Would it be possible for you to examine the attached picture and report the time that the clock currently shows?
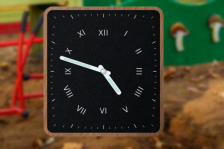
4:48
